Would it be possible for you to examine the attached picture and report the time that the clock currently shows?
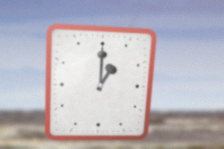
1:00
